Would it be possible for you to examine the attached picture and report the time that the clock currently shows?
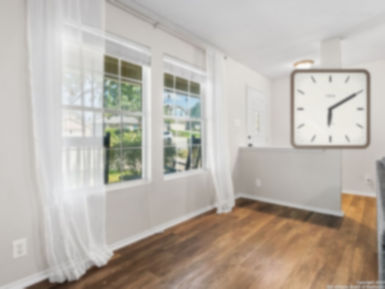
6:10
